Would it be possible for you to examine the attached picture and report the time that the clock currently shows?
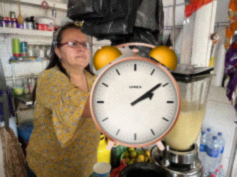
2:09
